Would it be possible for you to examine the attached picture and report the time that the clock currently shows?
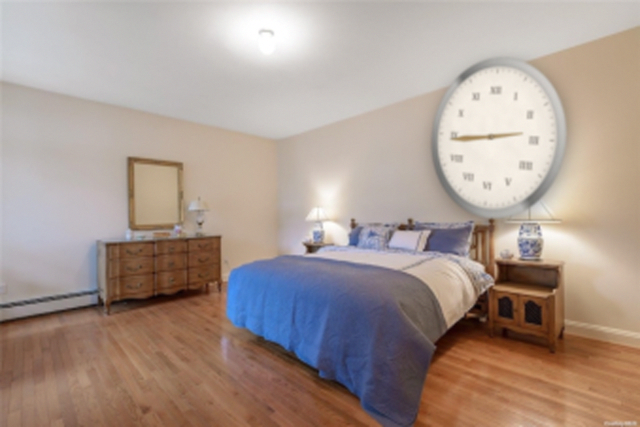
2:44
